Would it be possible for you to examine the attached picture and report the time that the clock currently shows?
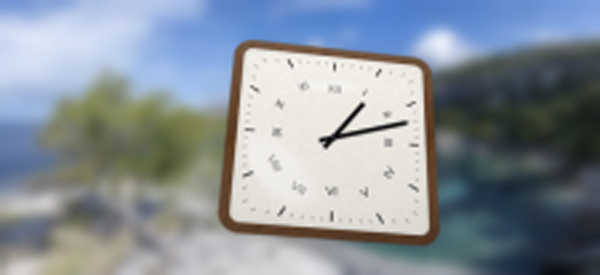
1:12
